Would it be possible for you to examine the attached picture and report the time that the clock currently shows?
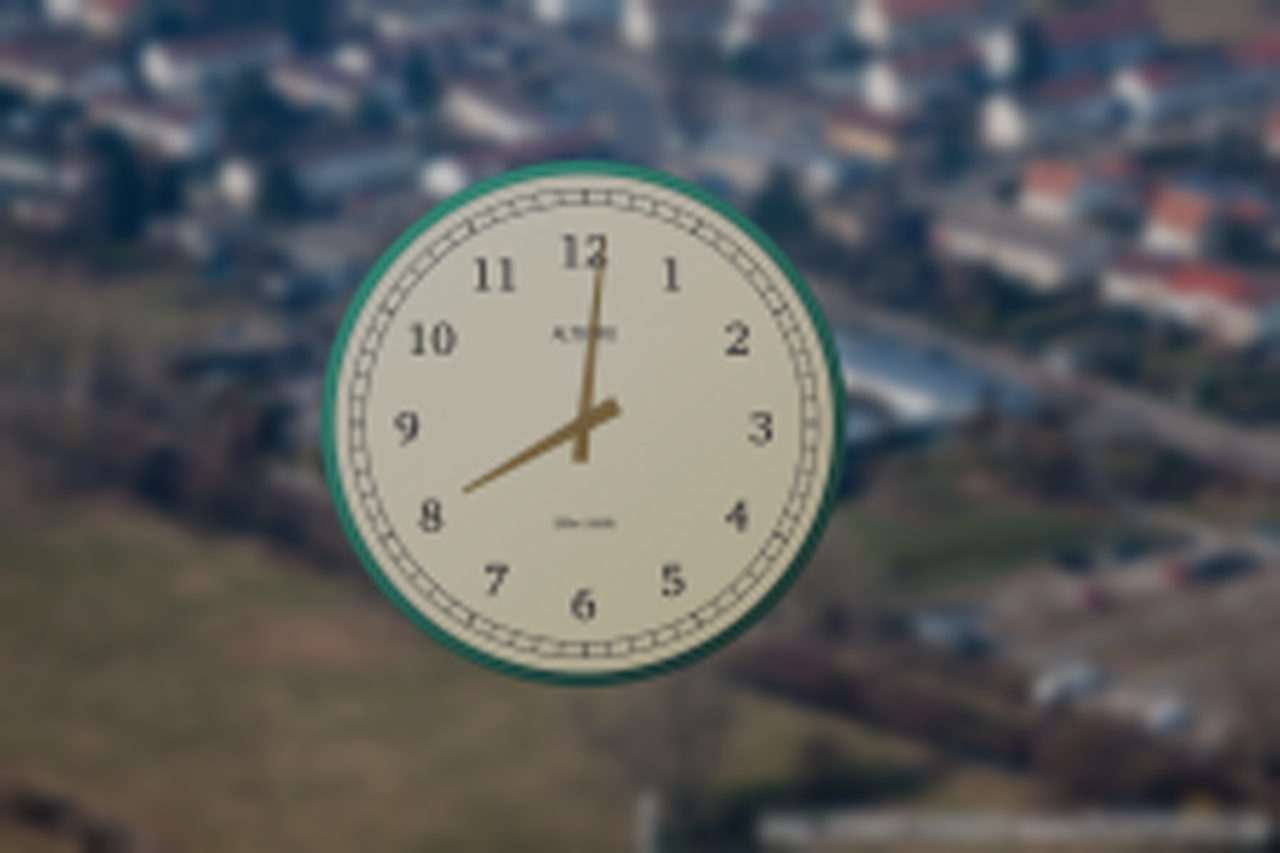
8:01
